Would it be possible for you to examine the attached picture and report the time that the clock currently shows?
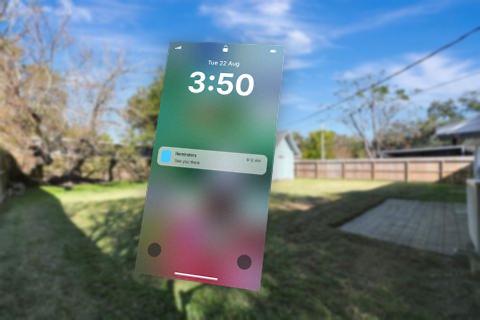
3:50
